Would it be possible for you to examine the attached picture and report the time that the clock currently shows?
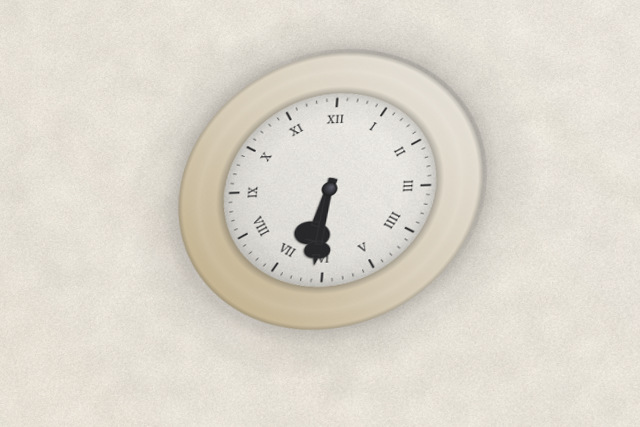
6:31
